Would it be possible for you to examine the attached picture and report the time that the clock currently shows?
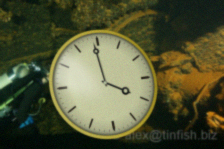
3:59
